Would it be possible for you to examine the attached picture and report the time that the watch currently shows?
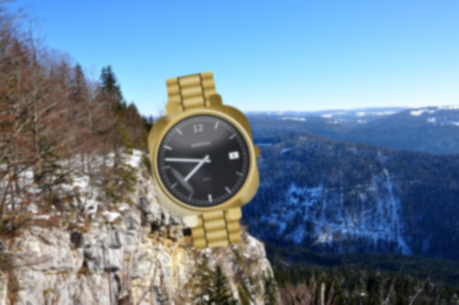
7:47
